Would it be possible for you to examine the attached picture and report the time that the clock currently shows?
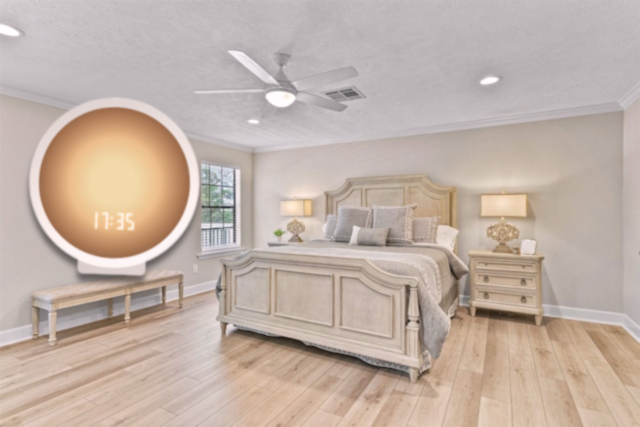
17:35
